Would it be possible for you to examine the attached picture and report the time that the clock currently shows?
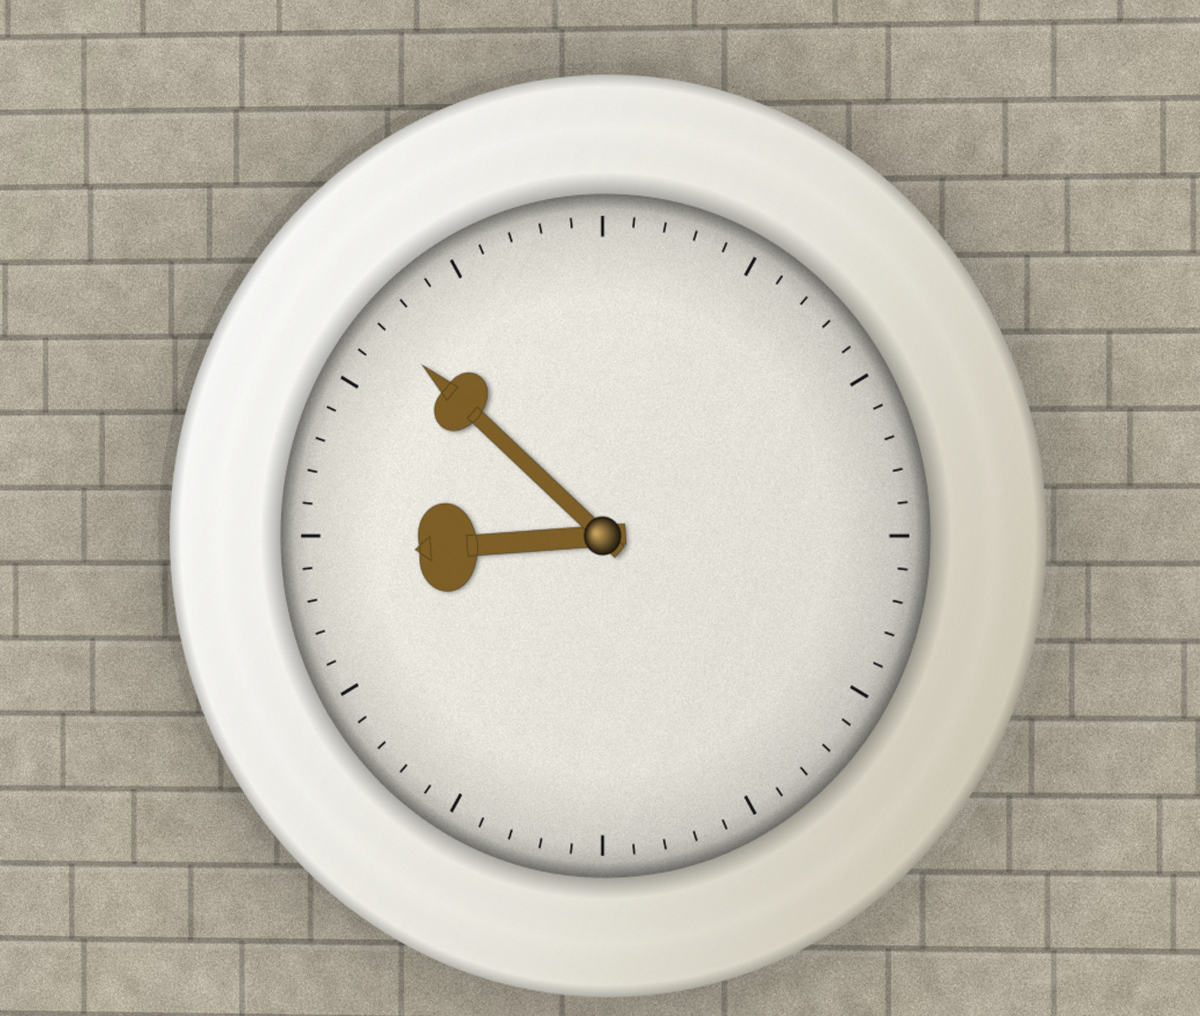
8:52
